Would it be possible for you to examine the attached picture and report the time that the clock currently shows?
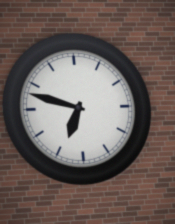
6:48
